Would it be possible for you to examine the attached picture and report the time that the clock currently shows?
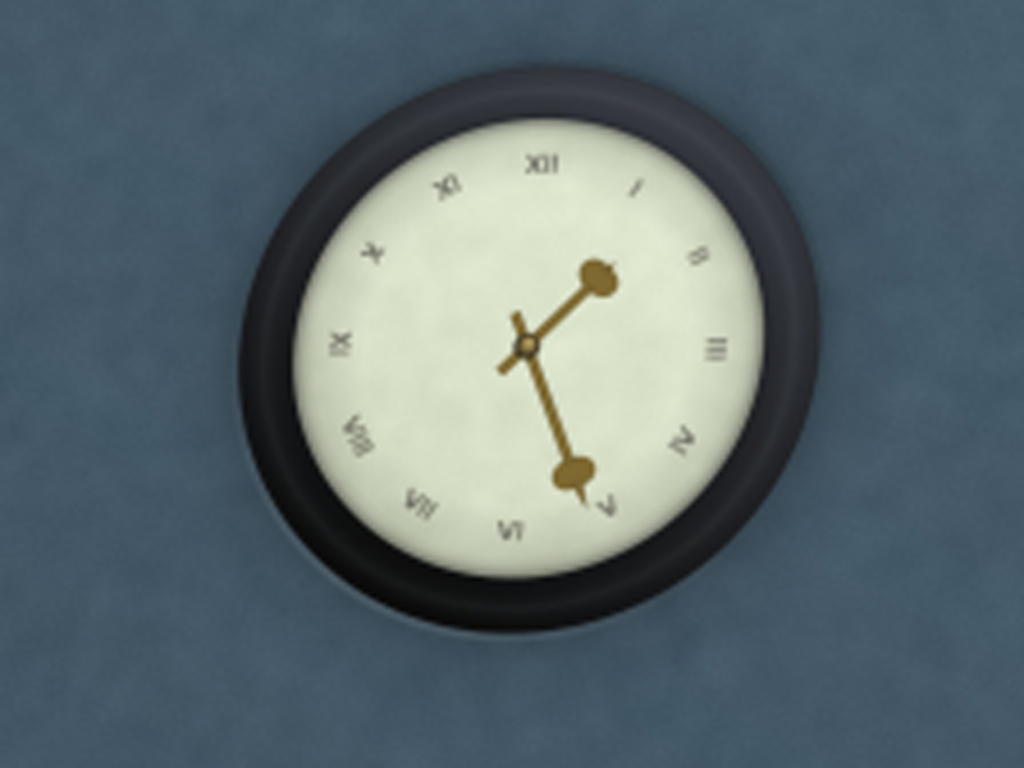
1:26
